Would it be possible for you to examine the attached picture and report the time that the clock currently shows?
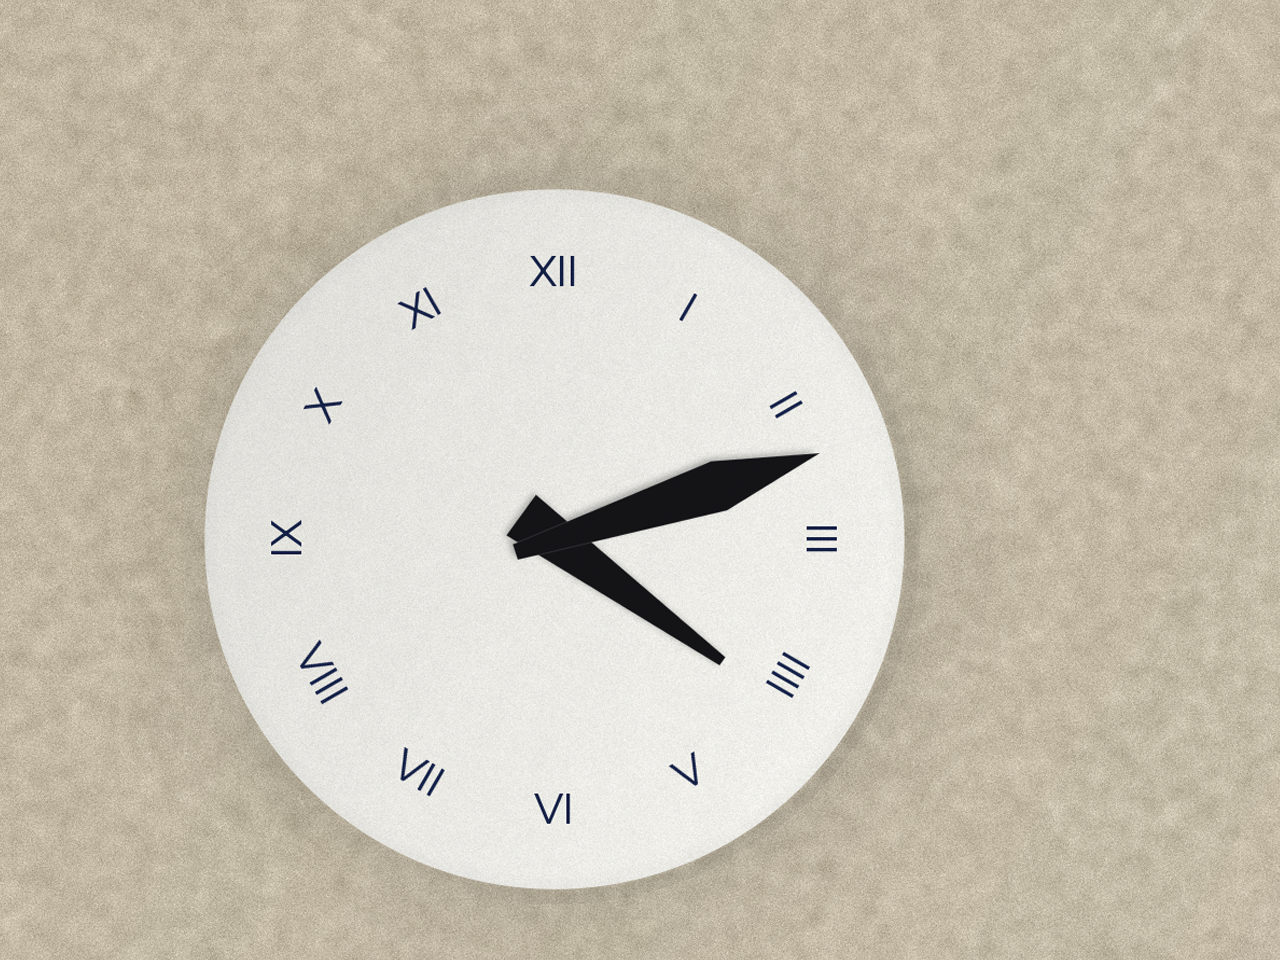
4:12
